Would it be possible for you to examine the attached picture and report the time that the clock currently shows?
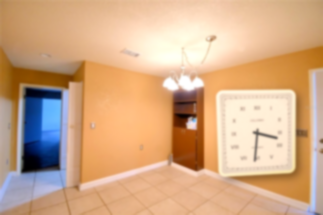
3:31
